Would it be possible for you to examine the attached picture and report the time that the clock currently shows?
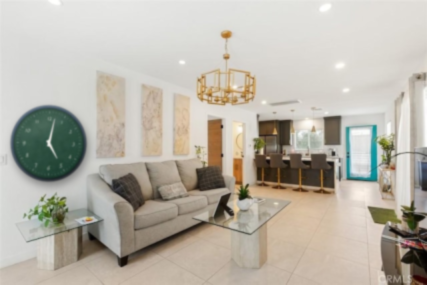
5:02
